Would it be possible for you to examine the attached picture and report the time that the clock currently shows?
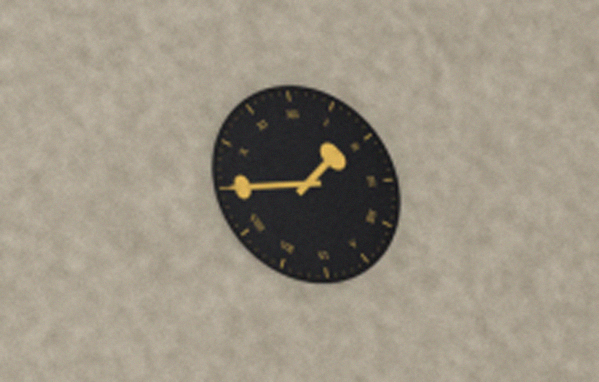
1:45
